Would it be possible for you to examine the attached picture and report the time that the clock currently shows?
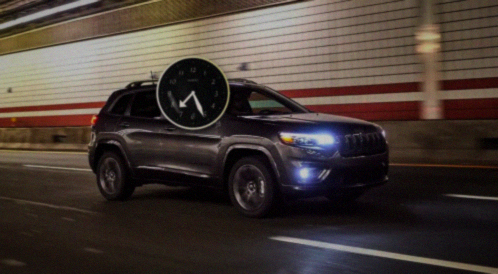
7:26
